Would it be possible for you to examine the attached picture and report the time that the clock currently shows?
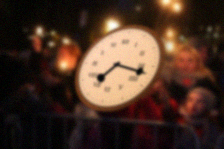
7:17
